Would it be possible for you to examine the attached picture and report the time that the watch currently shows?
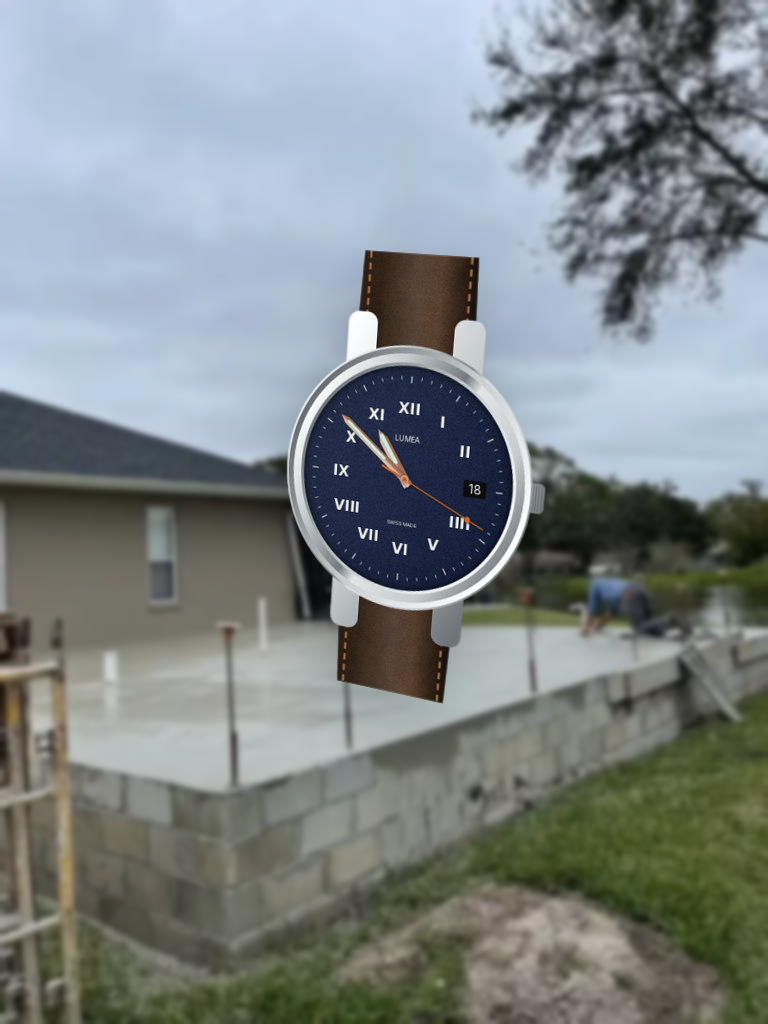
10:51:19
